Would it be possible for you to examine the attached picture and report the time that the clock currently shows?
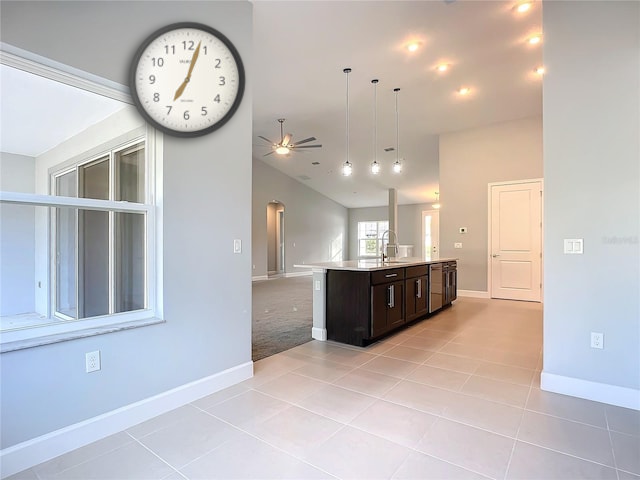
7:03
